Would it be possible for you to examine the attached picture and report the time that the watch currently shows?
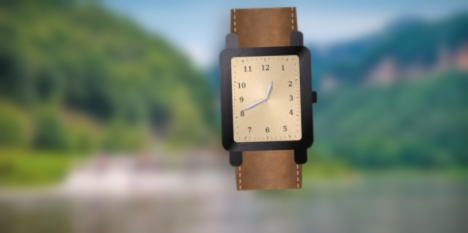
12:41
